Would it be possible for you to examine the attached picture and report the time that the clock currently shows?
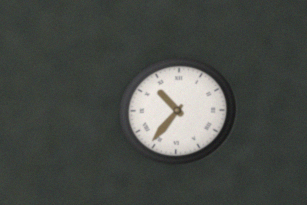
10:36
